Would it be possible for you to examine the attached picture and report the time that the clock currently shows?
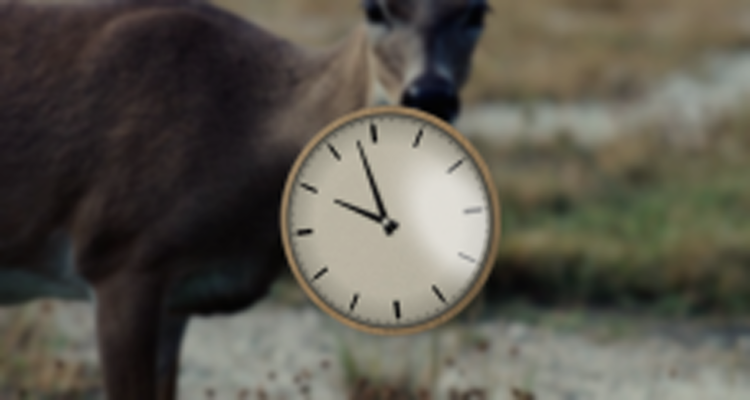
9:58
